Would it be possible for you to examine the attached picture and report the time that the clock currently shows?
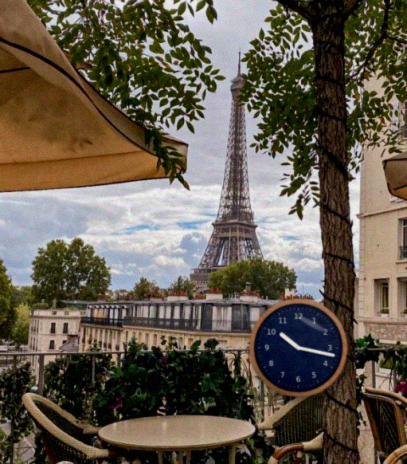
10:17
